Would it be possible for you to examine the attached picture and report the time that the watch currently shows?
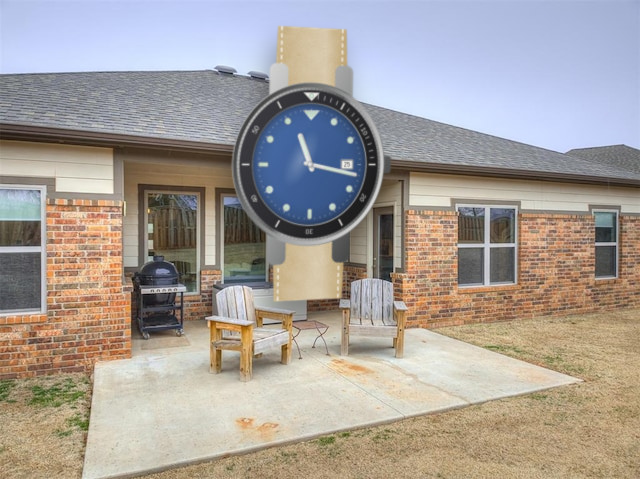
11:17
